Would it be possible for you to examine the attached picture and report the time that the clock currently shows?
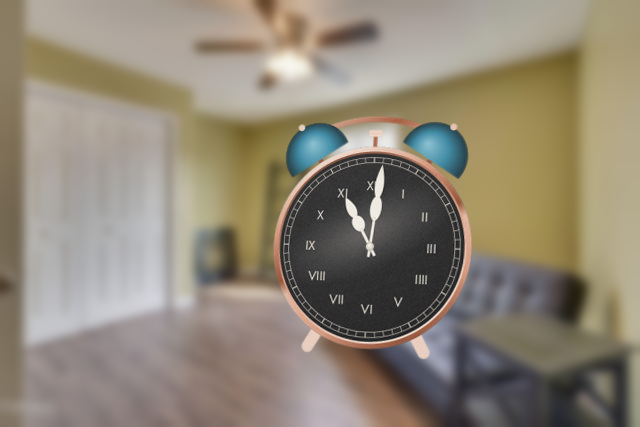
11:01
